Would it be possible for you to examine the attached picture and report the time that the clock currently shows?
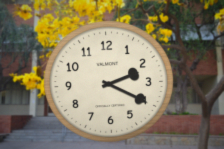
2:20
